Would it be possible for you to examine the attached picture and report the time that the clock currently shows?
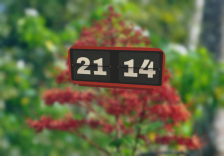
21:14
